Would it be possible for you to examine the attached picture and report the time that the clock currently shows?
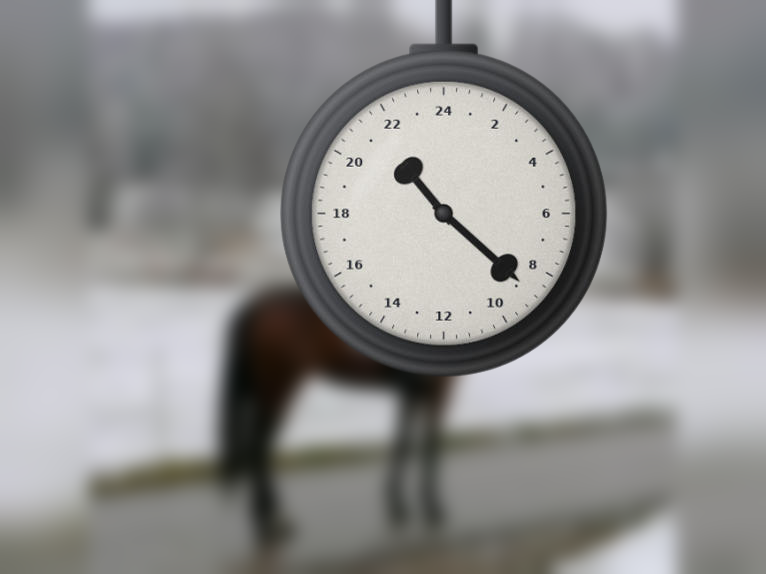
21:22
